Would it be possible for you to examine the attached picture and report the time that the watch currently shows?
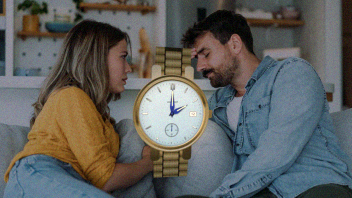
2:00
